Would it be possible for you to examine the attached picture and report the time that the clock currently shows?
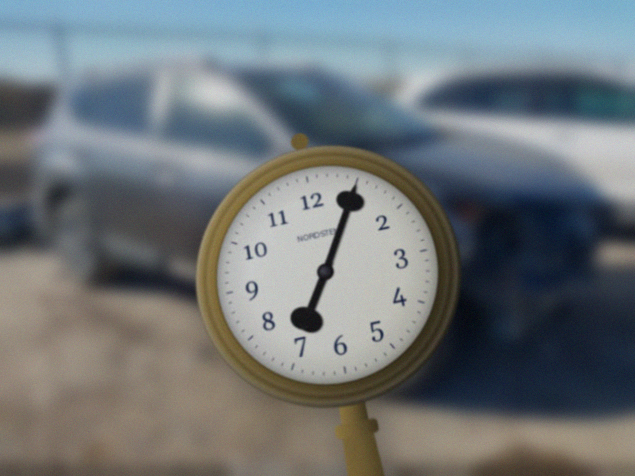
7:05
